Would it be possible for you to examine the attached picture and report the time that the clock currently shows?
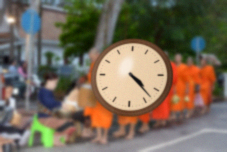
4:23
